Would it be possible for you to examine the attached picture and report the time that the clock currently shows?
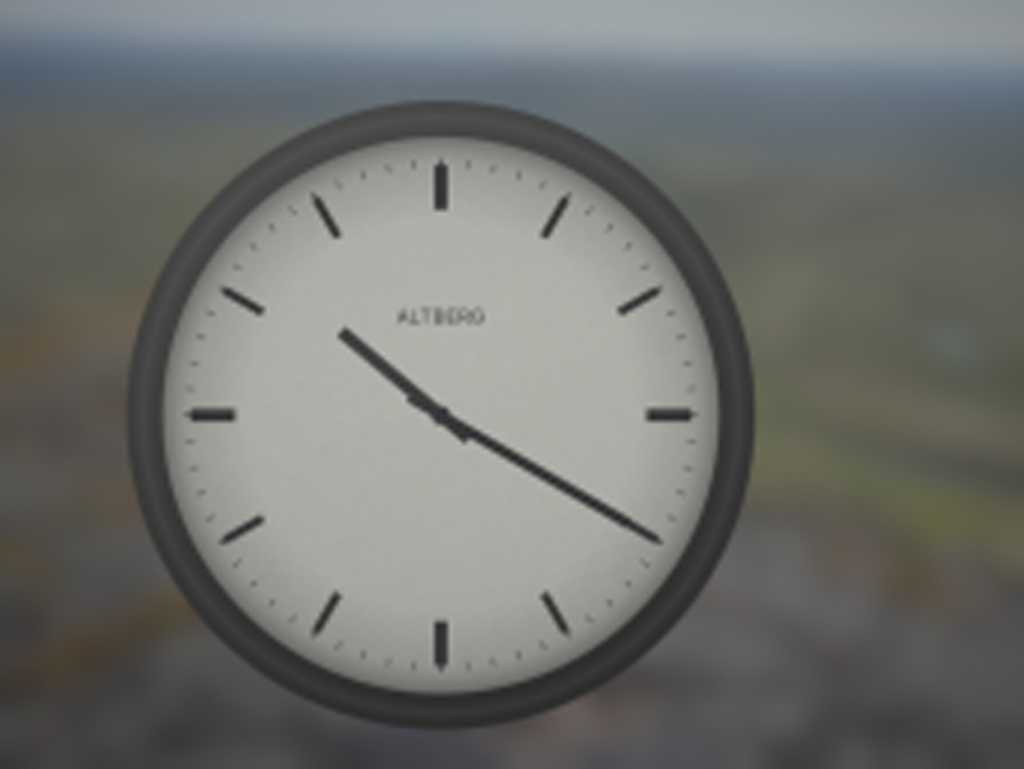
10:20
